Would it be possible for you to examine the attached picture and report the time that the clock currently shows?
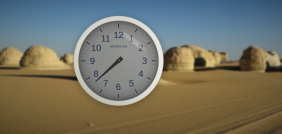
7:38
